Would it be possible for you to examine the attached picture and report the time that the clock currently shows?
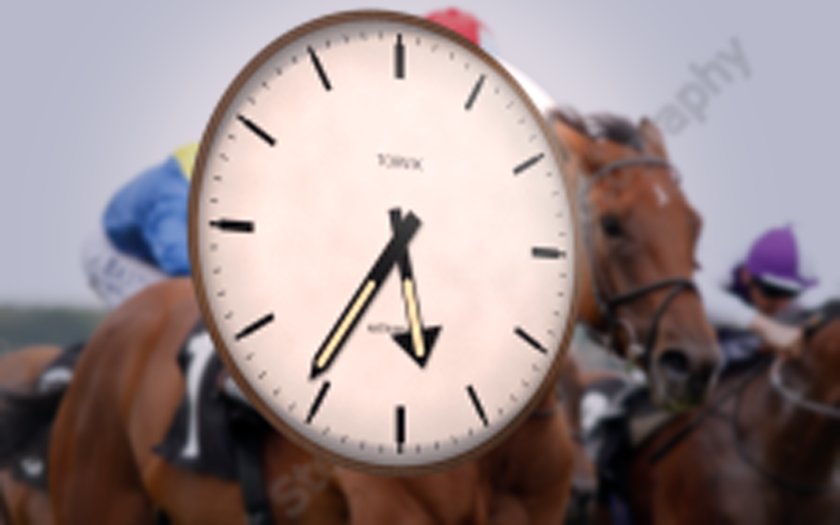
5:36
